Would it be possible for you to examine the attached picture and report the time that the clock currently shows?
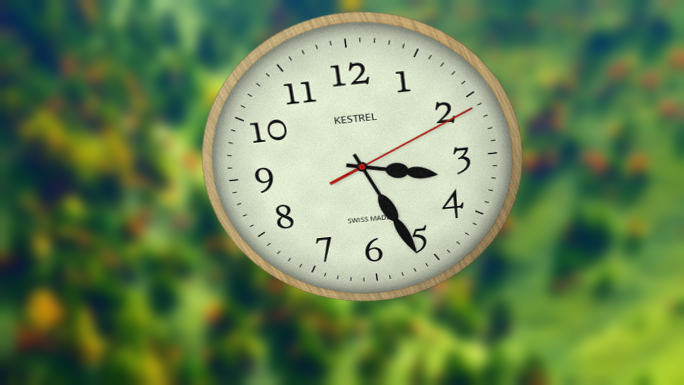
3:26:11
